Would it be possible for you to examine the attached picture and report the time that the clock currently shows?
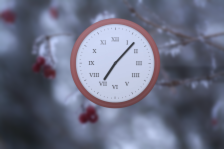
7:07
